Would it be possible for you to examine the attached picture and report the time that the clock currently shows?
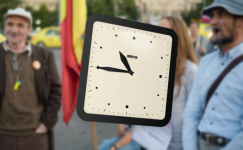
10:45
